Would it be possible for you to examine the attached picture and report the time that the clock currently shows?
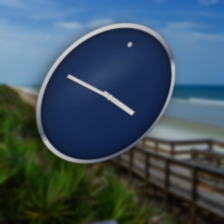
3:48
